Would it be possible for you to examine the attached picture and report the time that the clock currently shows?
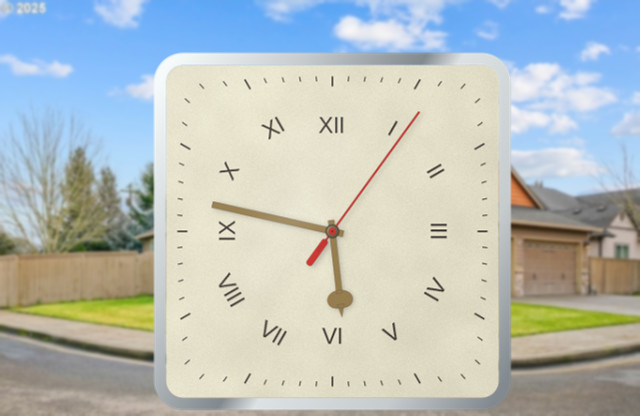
5:47:06
